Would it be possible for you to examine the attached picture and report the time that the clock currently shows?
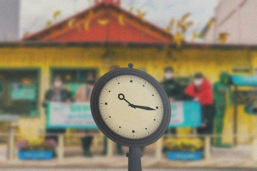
10:16
